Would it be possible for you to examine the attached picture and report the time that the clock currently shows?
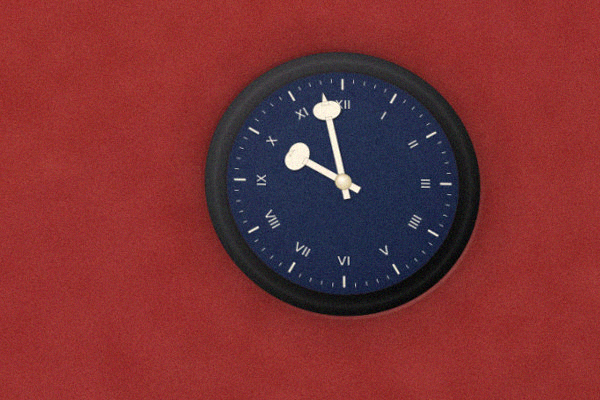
9:58
